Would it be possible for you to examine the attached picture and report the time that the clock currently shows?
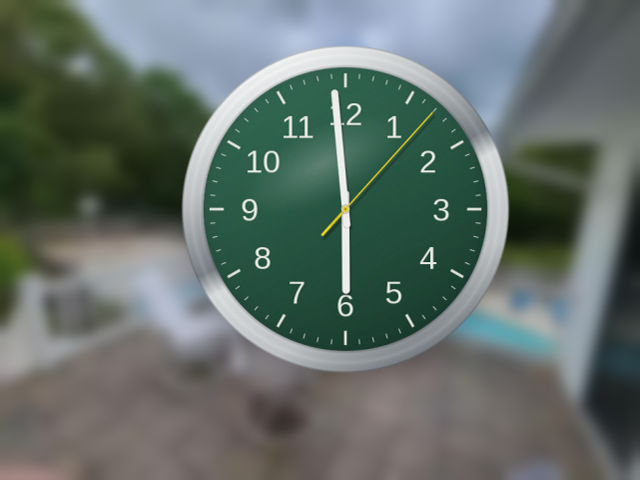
5:59:07
